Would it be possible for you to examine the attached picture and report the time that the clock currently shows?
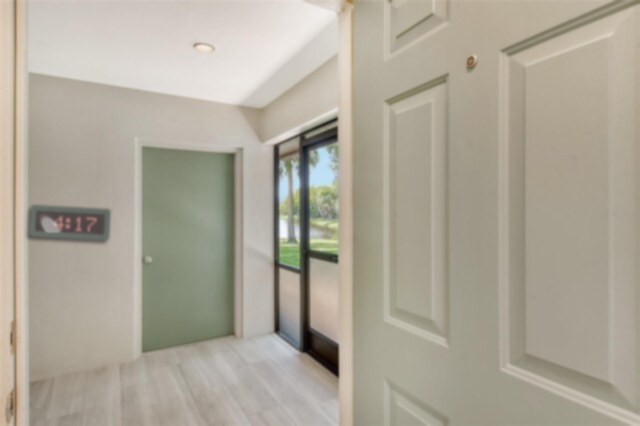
4:17
